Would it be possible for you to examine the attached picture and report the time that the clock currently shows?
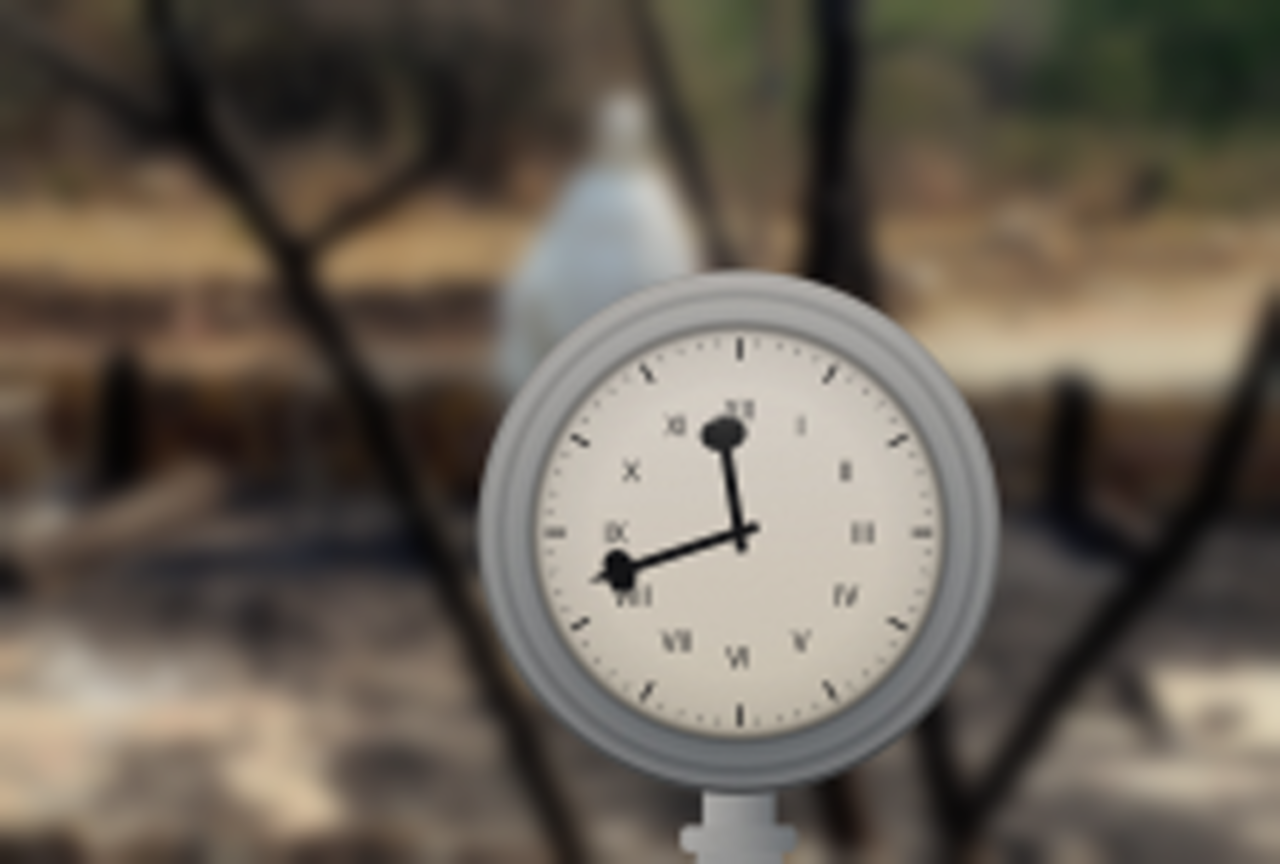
11:42
